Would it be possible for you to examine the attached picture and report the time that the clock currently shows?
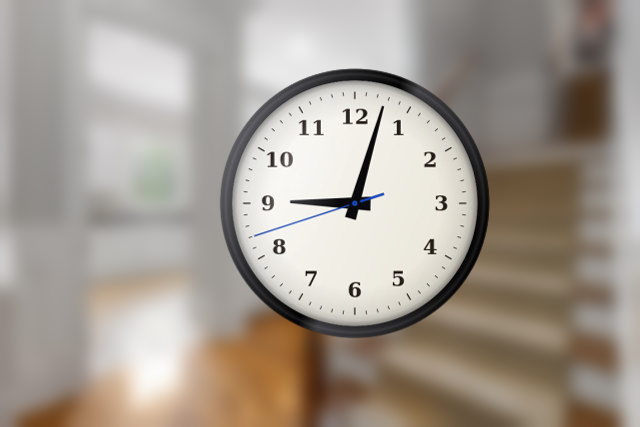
9:02:42
